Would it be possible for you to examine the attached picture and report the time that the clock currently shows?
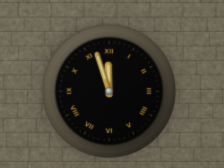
11:57
